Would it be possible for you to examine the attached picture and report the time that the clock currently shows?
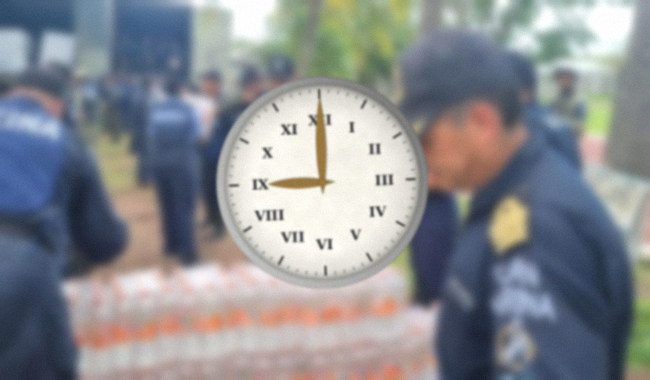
9:00
